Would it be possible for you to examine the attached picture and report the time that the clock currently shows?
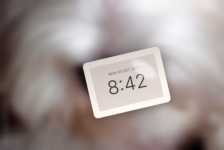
8:42
